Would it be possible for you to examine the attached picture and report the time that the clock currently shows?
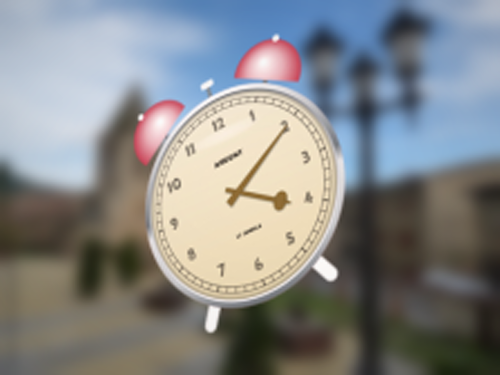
4:10
